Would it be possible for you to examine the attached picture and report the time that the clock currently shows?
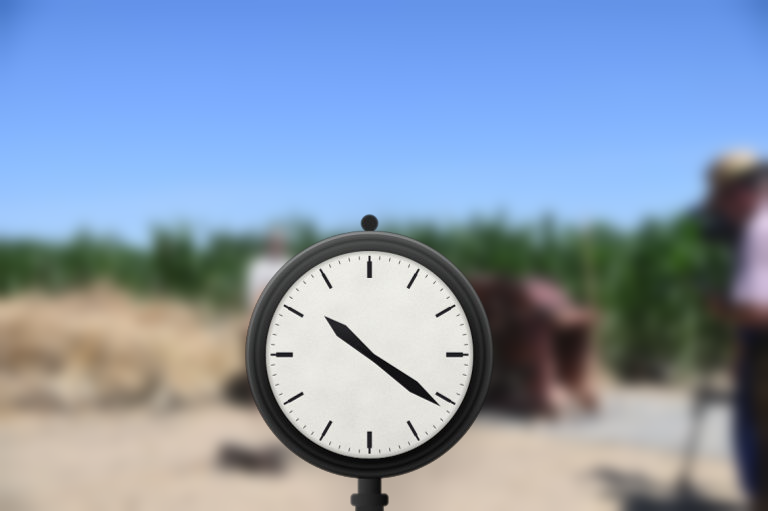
10:21
